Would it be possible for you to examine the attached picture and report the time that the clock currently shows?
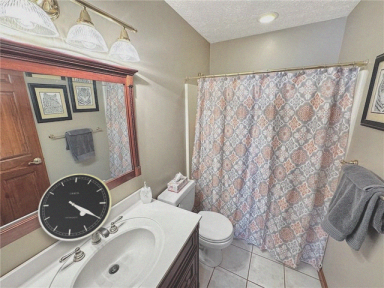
4:20
